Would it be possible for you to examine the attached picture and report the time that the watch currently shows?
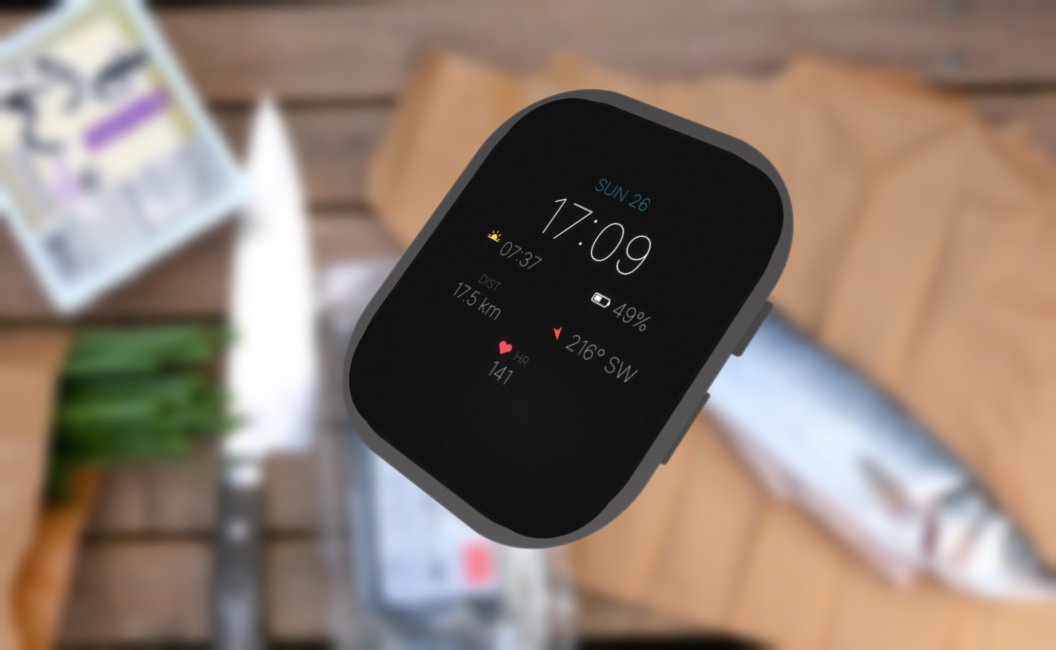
17:09
